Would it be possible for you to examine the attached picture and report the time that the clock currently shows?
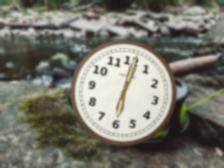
6:01
